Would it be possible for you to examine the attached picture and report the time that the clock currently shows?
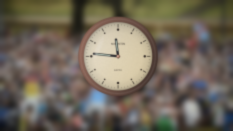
11:46
